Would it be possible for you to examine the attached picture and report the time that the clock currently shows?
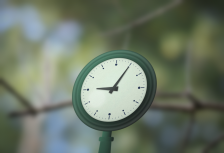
9:05
